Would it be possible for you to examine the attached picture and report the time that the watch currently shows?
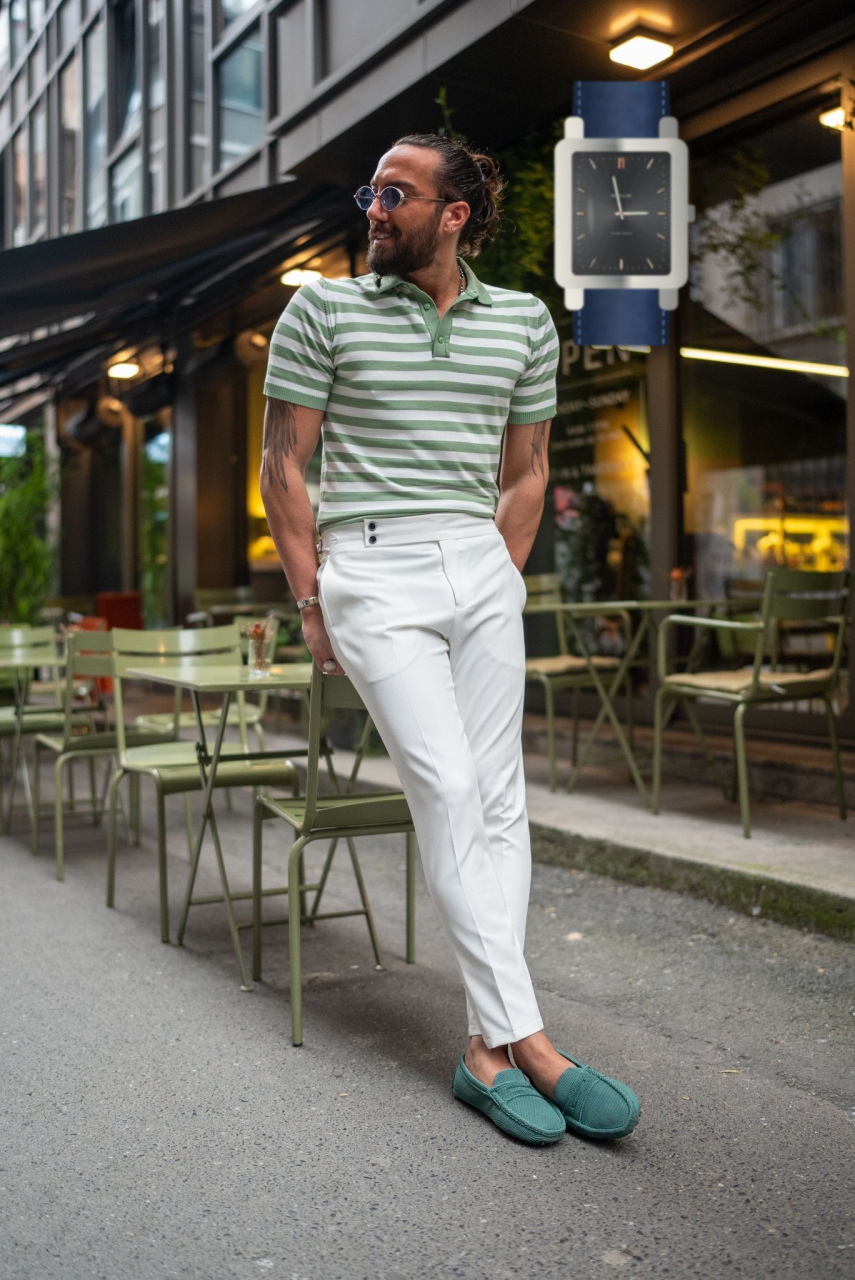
2:58
